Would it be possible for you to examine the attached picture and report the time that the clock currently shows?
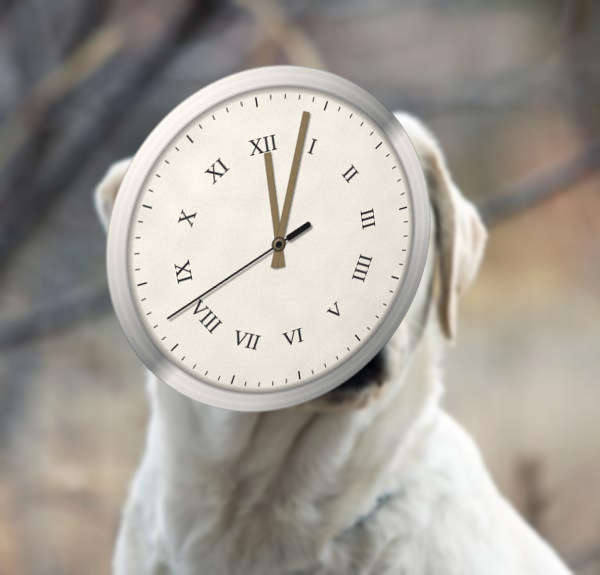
12:03:42
